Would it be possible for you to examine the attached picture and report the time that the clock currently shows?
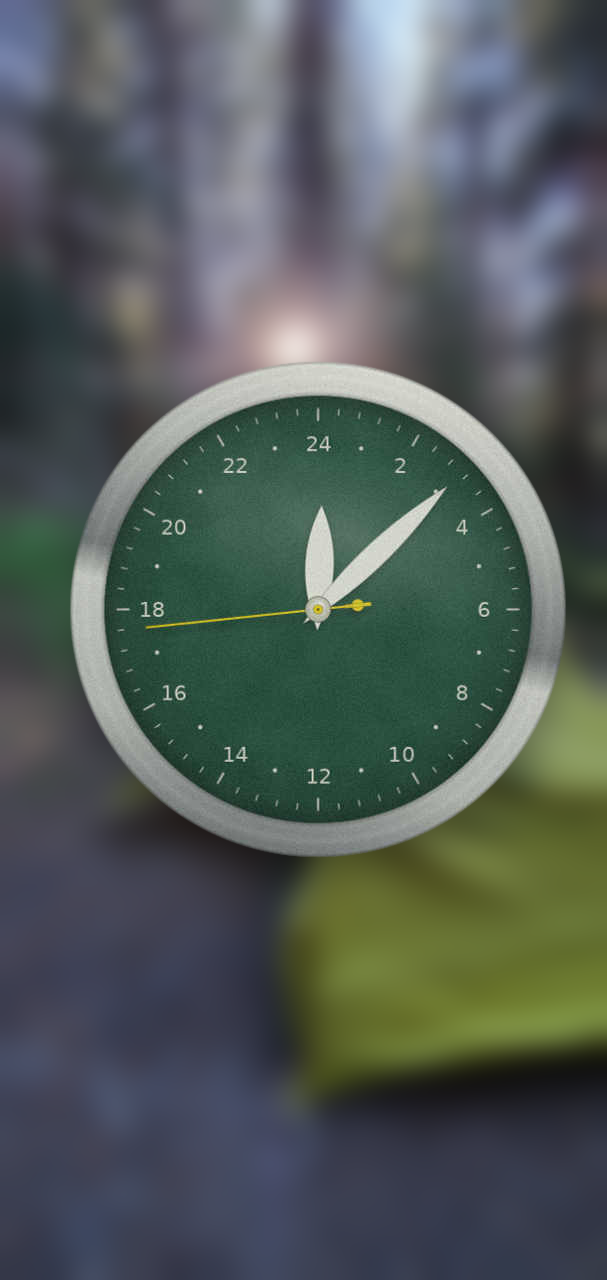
0:07:44
